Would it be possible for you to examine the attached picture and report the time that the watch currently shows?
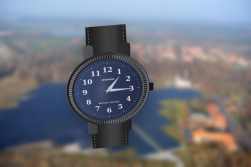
1:15
